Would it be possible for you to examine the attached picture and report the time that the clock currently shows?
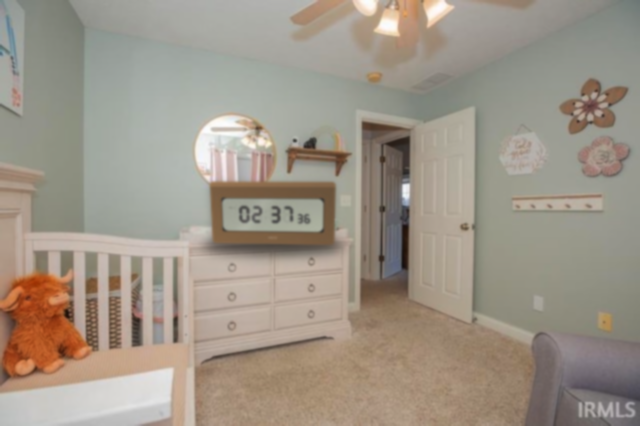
2:37
